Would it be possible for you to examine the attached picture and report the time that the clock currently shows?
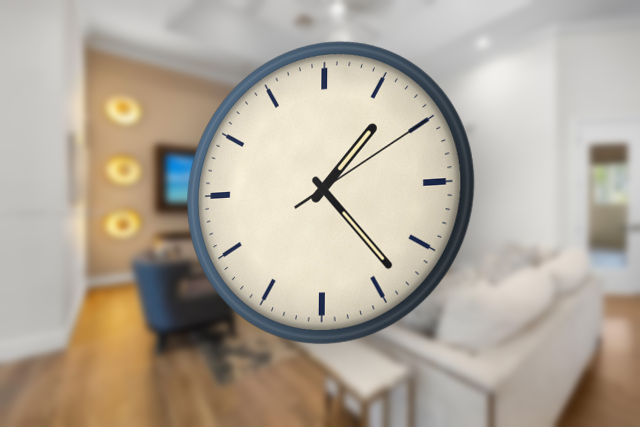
1:23:10
